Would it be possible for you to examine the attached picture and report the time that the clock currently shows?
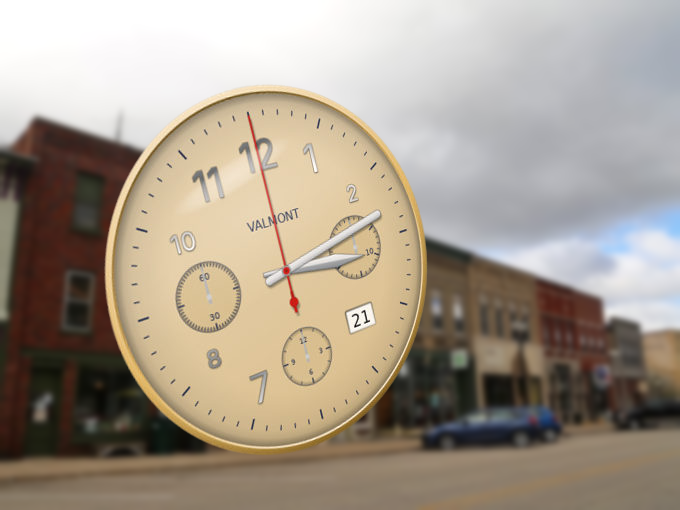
3:13
